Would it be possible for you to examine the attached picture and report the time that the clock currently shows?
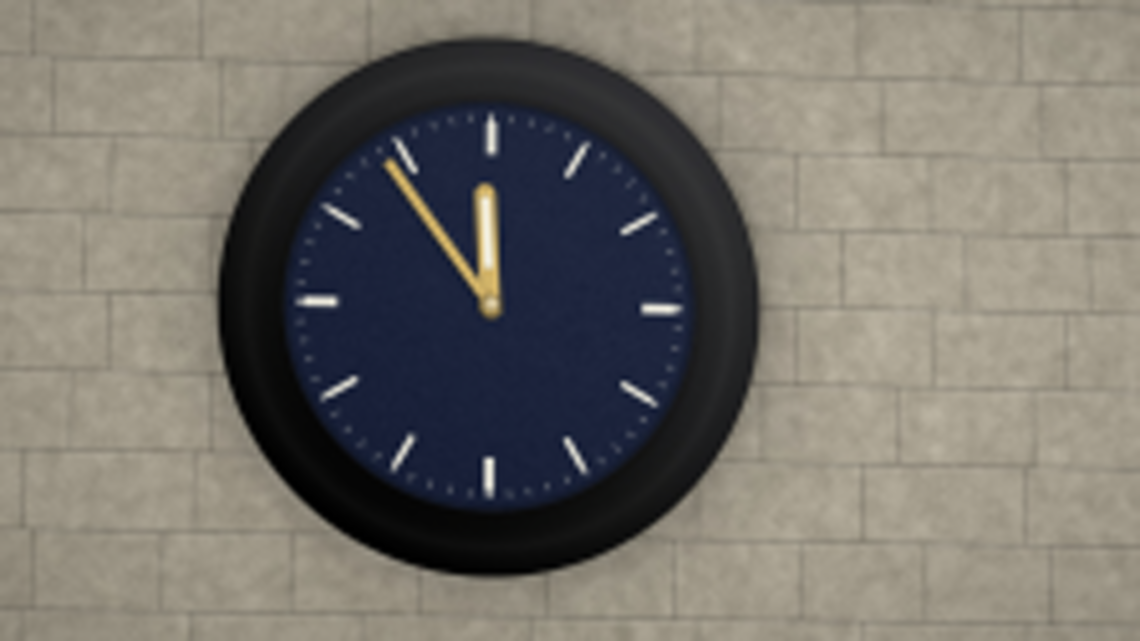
11:54
